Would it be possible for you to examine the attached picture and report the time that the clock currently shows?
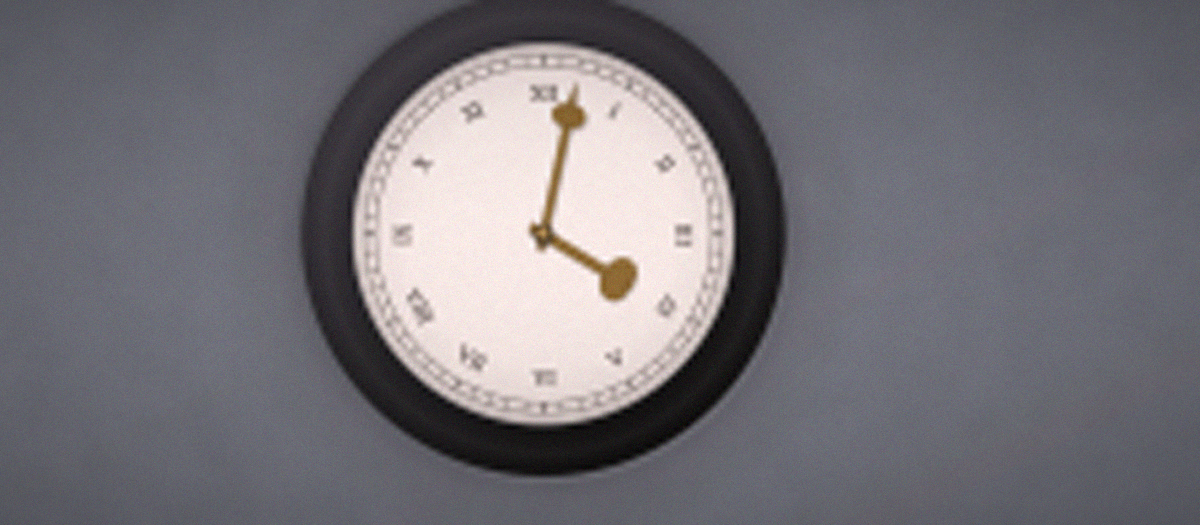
4:02
